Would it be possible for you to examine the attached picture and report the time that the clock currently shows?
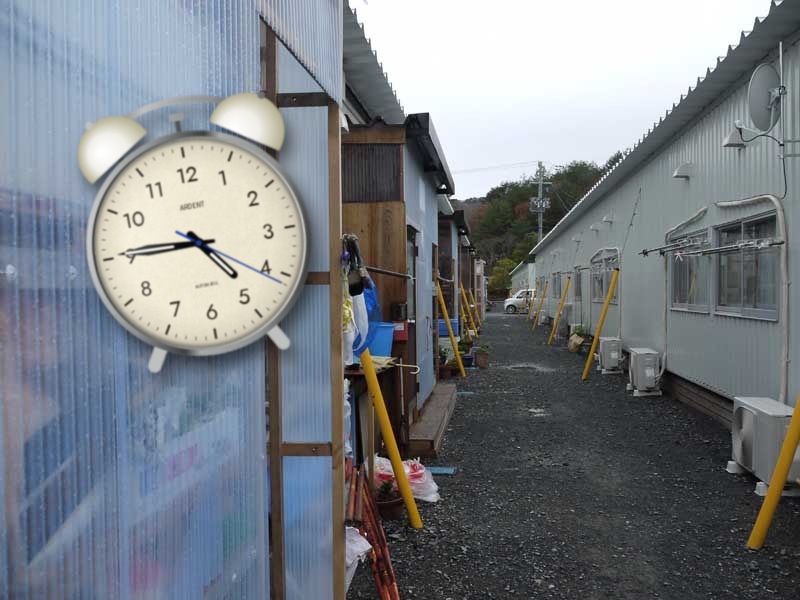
4:45:21
